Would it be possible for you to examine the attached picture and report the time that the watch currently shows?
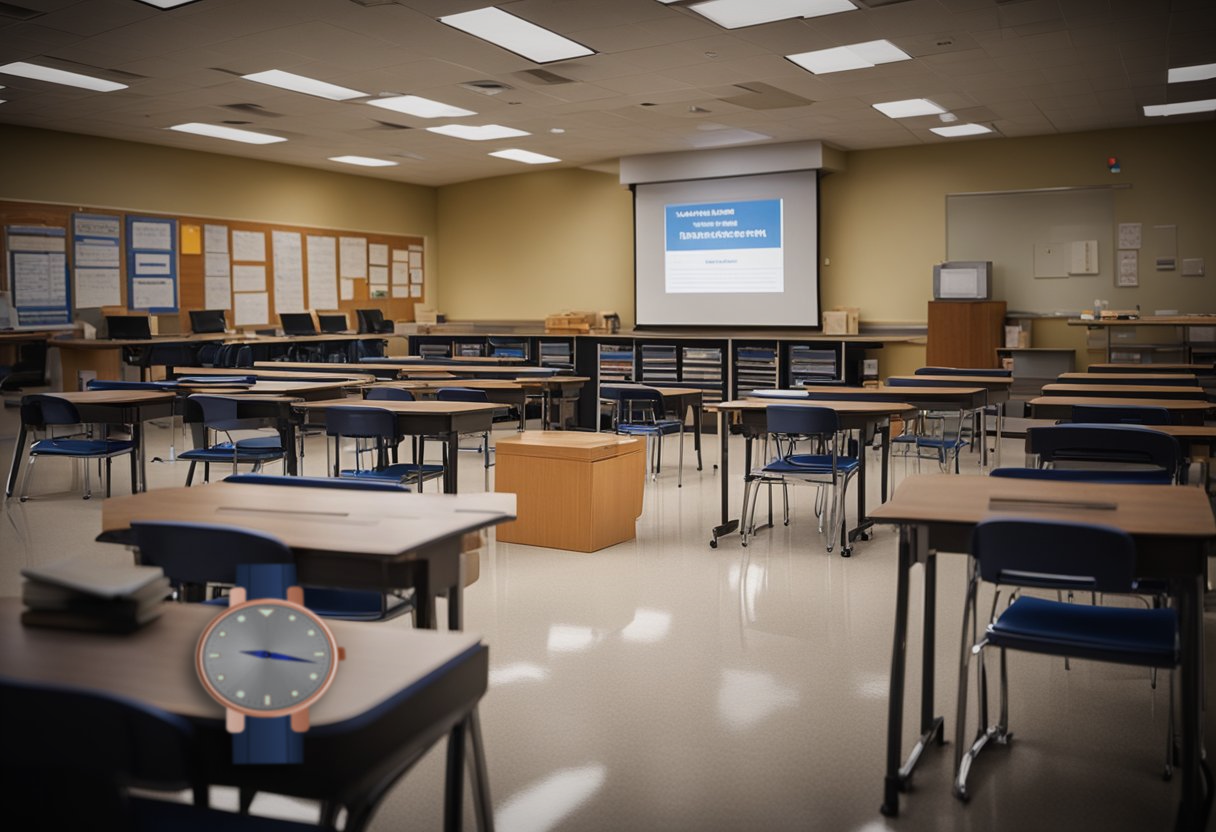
9:17
